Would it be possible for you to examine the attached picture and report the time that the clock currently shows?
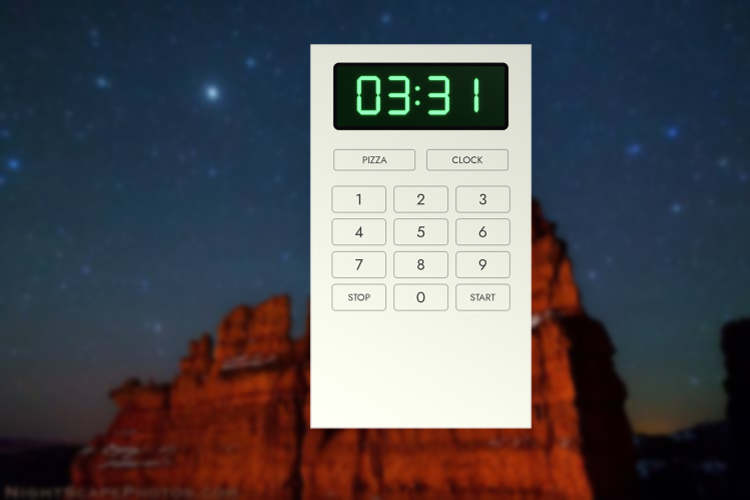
3:31
